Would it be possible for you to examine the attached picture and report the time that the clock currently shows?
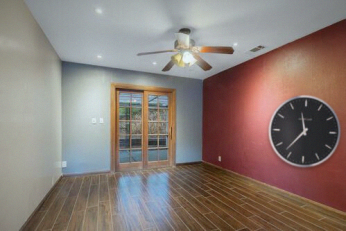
11:37
